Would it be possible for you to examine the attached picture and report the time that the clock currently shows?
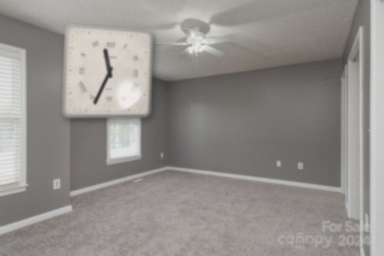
11:34
